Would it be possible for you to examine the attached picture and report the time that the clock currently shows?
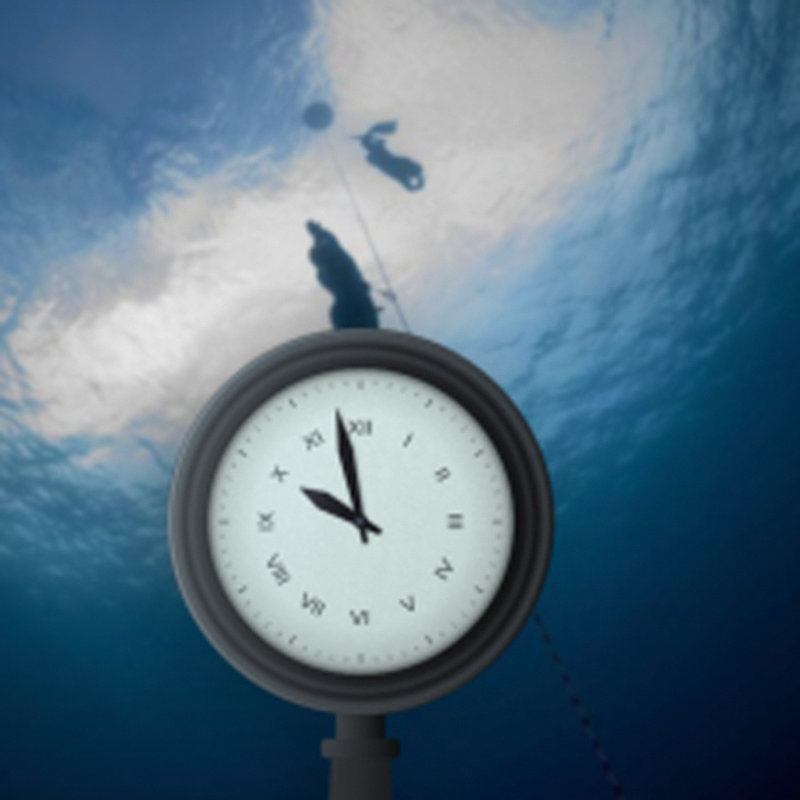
9:58
